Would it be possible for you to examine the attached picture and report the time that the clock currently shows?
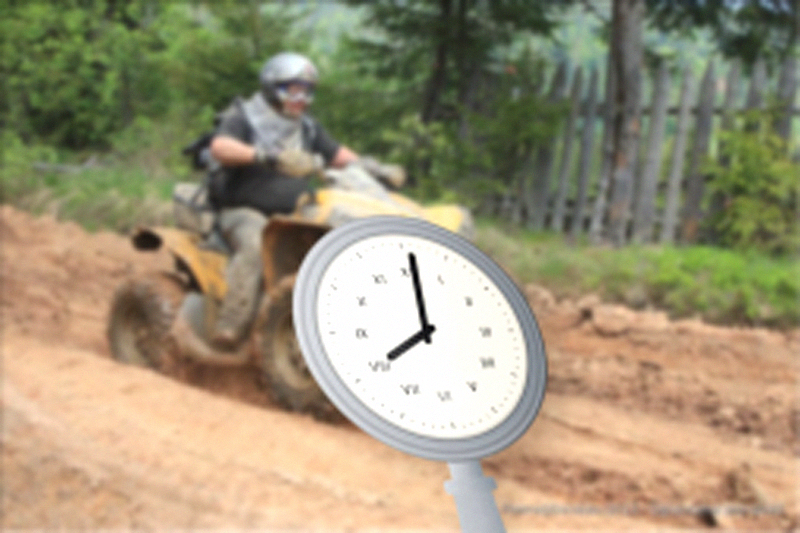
8:01
